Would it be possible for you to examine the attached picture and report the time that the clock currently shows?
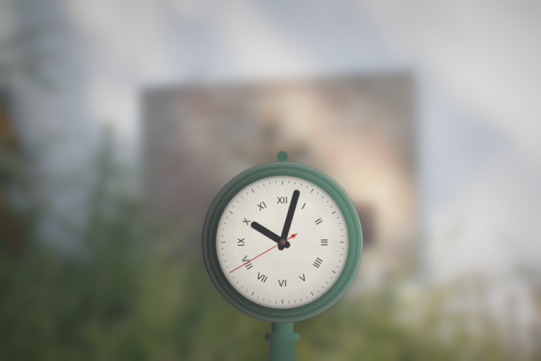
10:02:40
